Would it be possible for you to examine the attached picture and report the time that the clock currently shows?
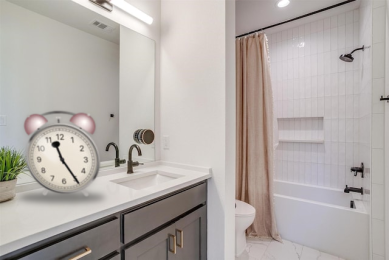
11:25
